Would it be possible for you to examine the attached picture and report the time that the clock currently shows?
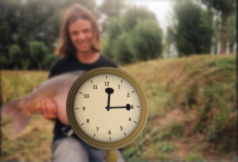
12:15
